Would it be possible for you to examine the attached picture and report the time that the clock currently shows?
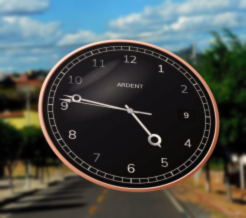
4:46:46
